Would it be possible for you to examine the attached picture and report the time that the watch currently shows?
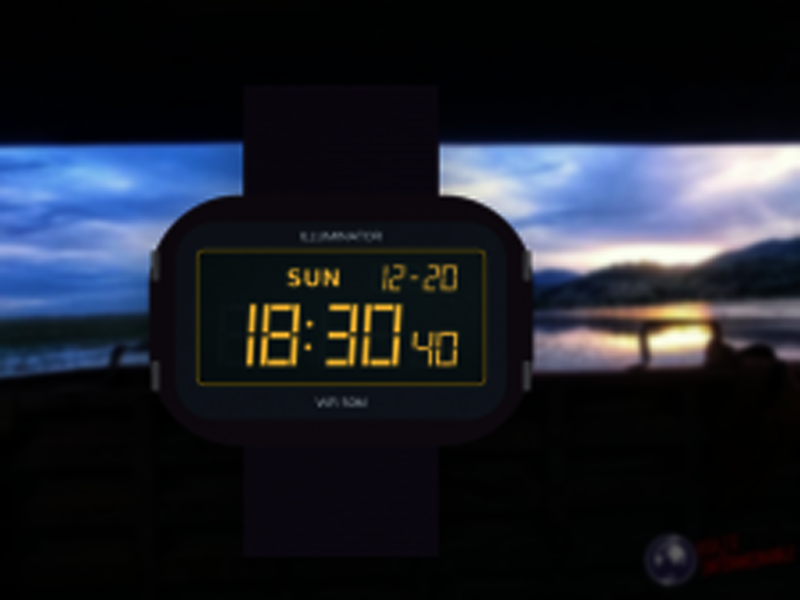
18:30:40
